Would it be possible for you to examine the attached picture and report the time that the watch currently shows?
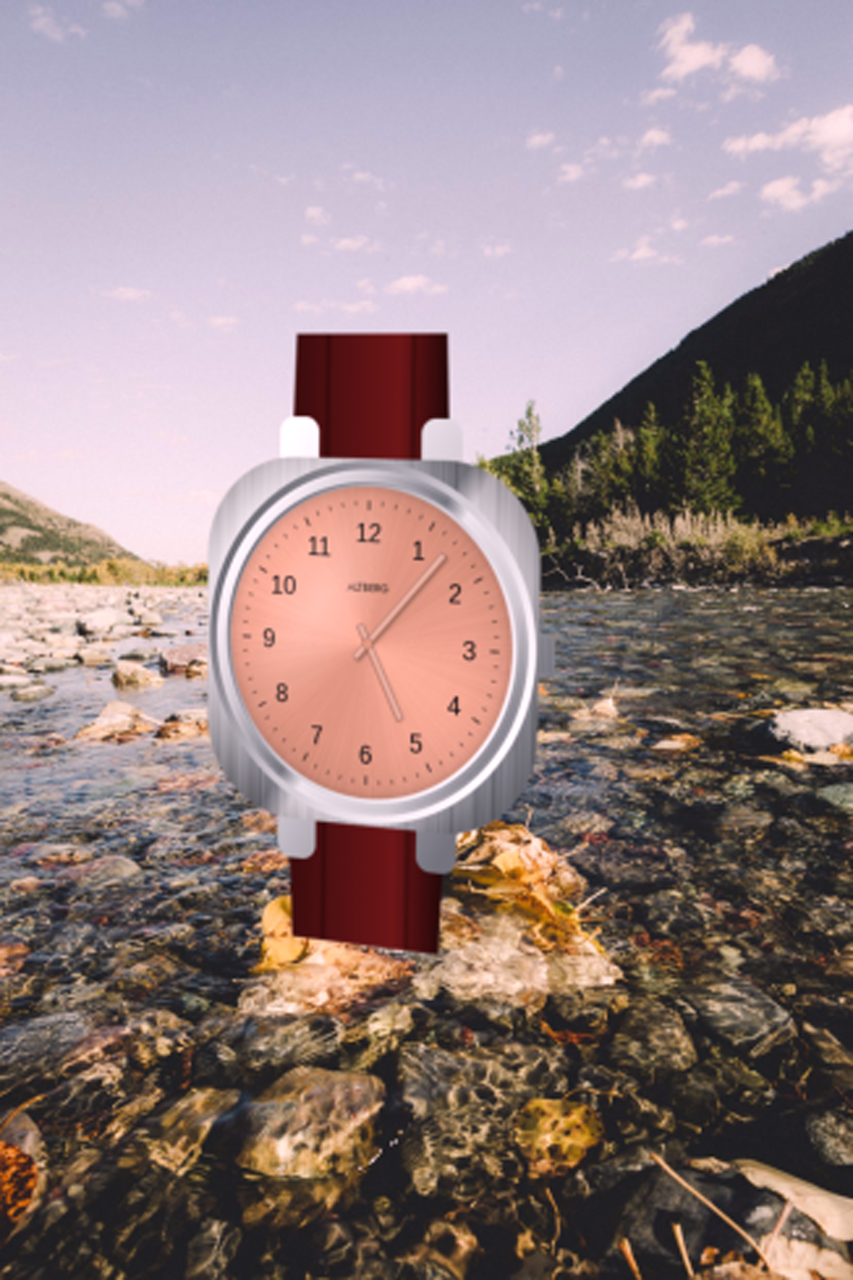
5:07
